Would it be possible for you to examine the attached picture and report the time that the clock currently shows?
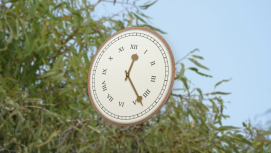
12:23
